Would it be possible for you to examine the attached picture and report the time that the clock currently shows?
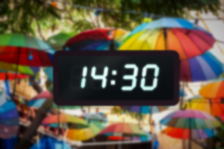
14:30
